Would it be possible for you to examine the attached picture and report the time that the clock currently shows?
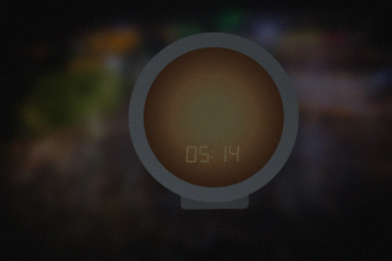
5:14
